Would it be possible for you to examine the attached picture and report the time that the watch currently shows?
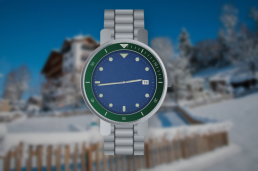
2:44
